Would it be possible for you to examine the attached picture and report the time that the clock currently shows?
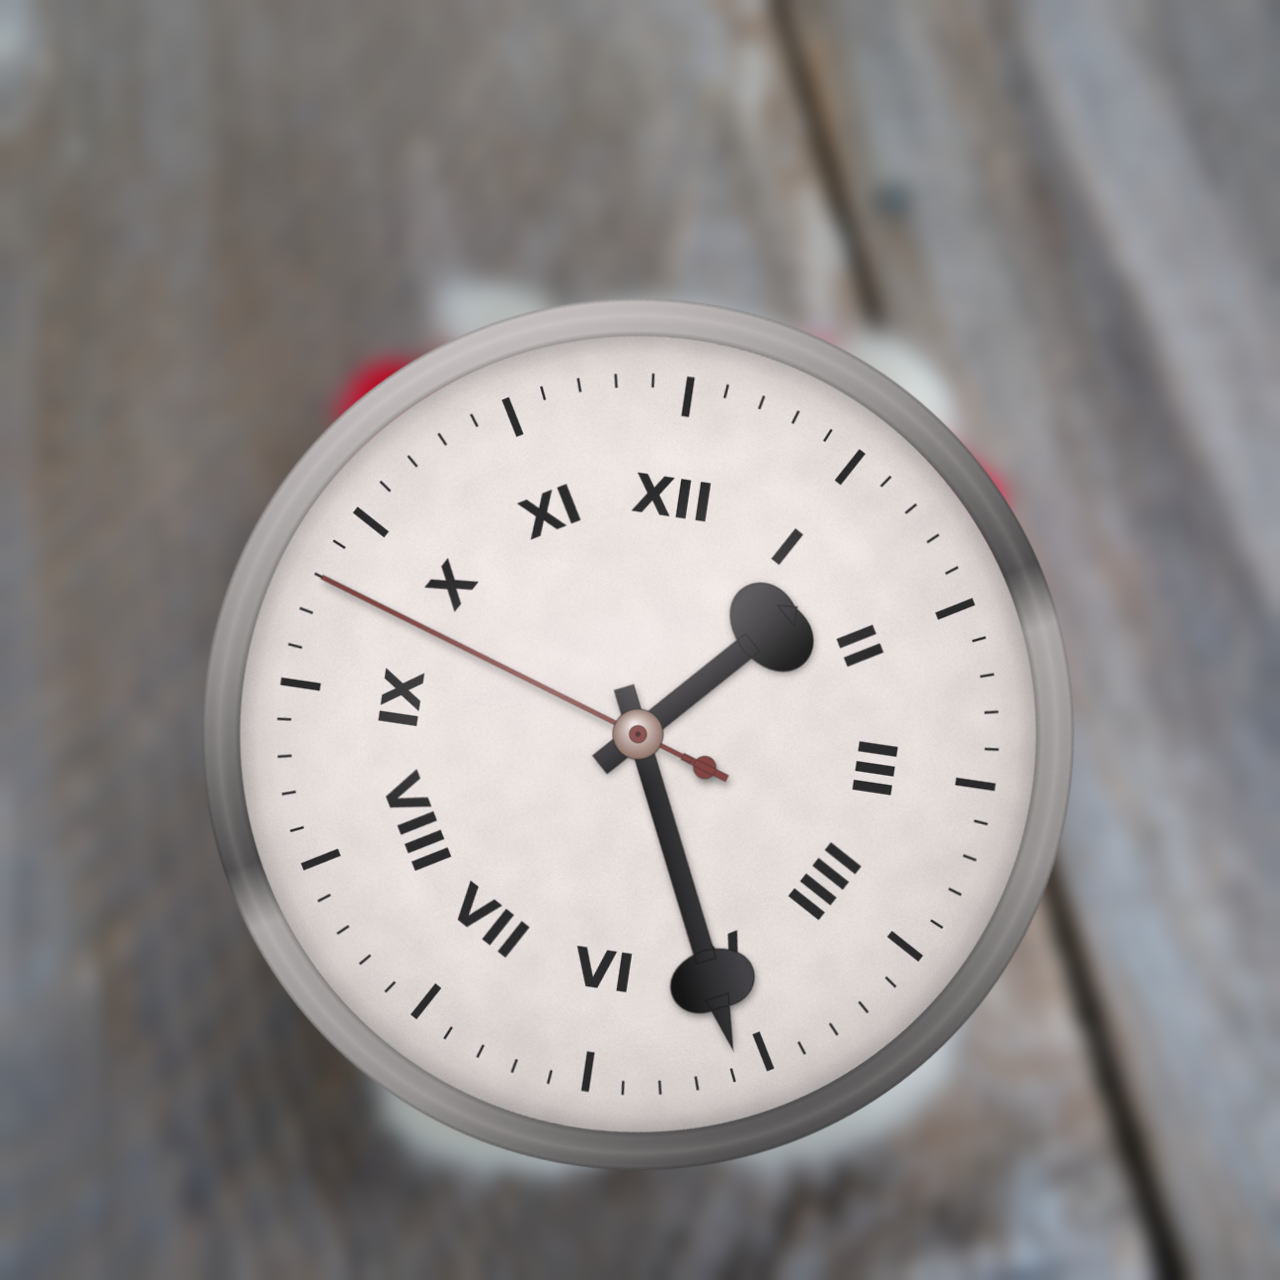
1:25:48
